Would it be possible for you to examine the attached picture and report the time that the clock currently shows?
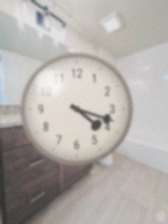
4:18
